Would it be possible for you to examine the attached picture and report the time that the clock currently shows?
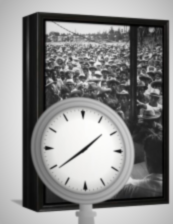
1:39
